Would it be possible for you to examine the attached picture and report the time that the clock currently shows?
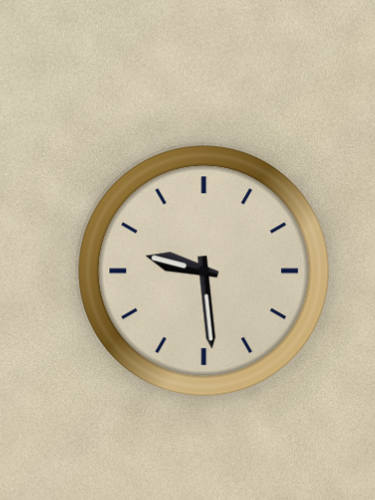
9:29
